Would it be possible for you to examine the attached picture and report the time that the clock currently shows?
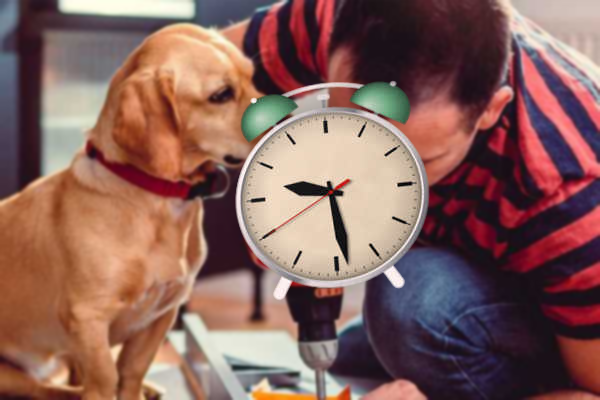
9:28:40
